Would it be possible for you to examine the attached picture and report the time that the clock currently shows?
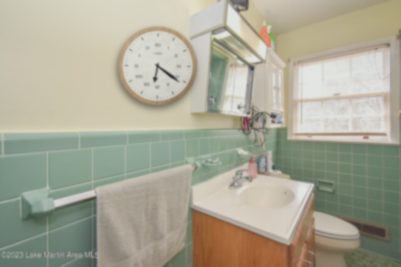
6:21
